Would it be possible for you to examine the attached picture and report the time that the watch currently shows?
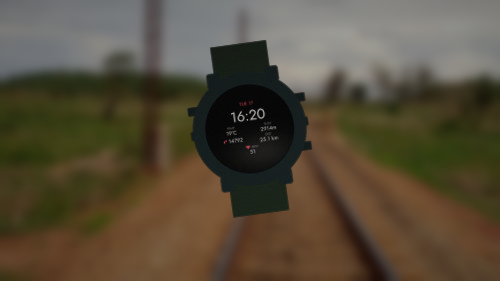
16:20
